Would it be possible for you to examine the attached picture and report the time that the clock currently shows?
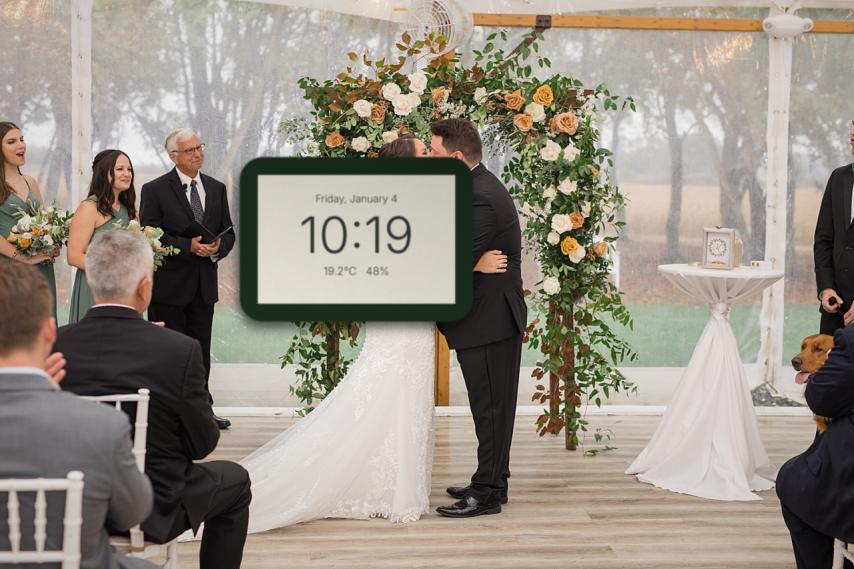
10:19
